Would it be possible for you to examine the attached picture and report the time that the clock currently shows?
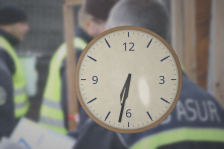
6:32
